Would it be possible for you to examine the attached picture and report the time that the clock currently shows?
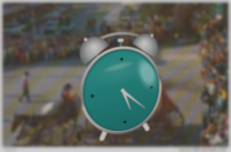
5:22
